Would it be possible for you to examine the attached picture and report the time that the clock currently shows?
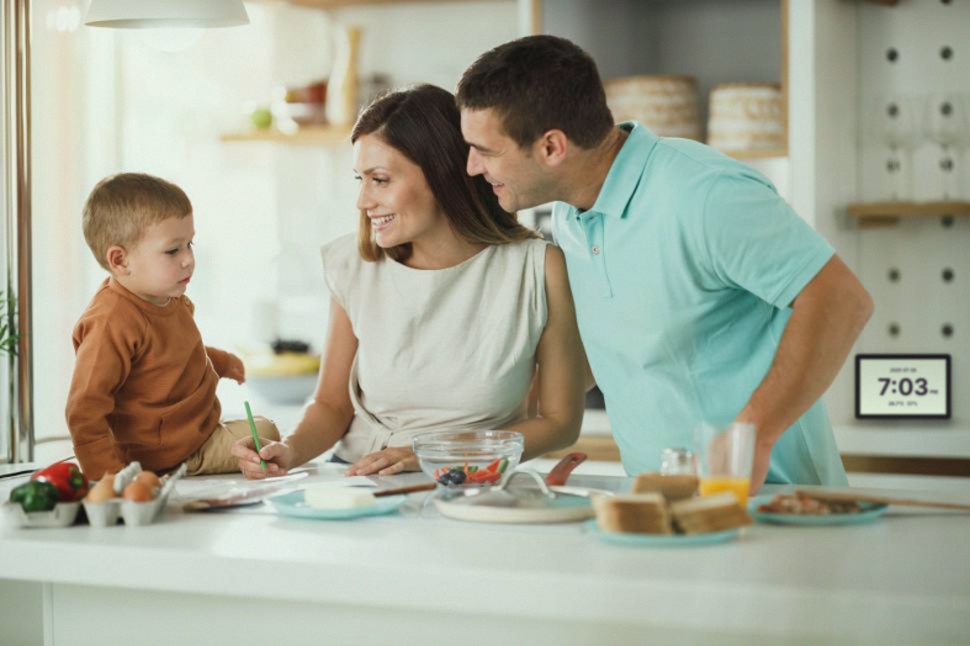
7:03
